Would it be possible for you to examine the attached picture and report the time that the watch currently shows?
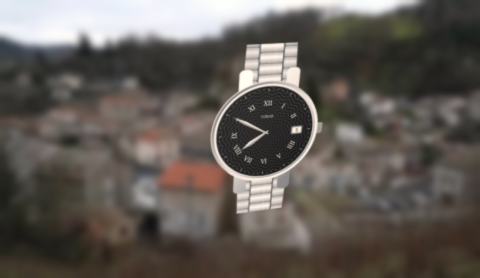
7:50
